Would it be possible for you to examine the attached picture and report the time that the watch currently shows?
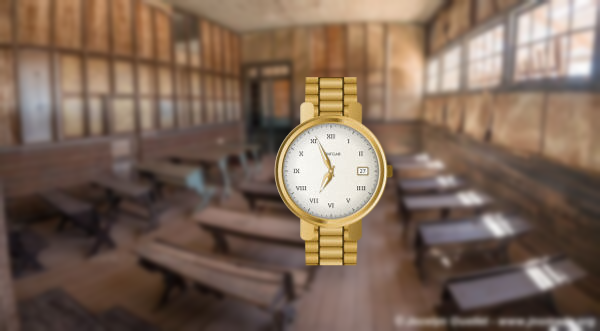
6:56
